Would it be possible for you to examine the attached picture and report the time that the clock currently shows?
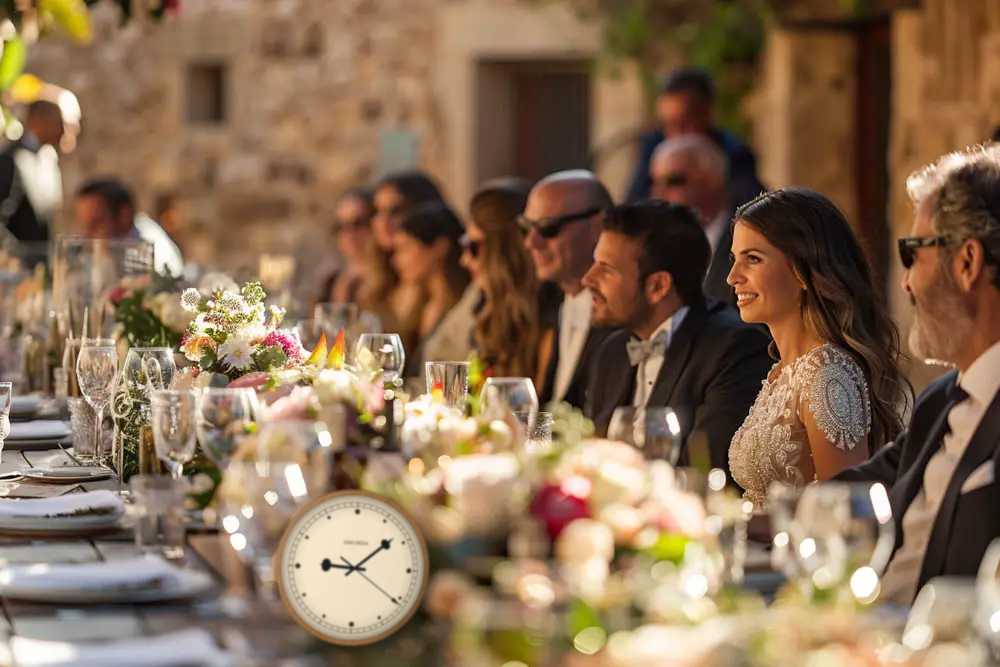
9:08:21
